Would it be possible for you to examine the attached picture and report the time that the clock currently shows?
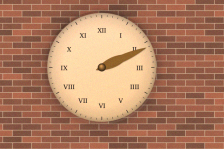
2:11
